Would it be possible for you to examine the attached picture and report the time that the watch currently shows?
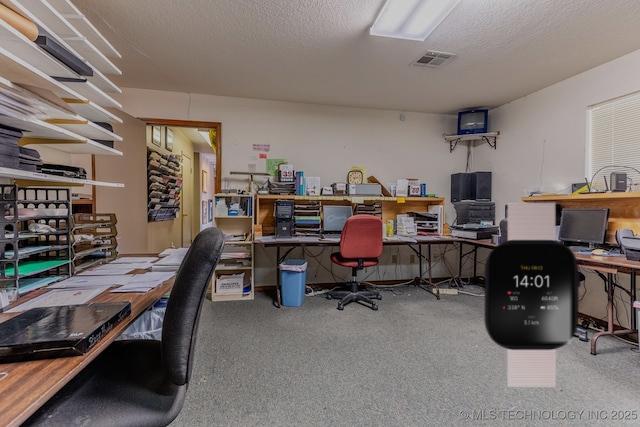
14:01
